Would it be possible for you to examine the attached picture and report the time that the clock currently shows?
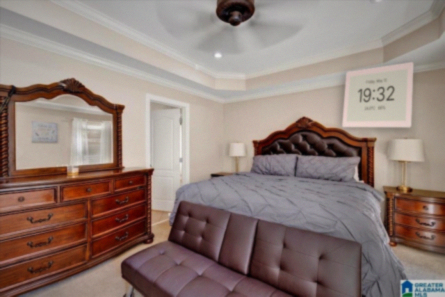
19:32
